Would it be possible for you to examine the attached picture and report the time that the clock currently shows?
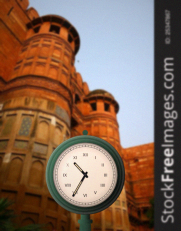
10:35
